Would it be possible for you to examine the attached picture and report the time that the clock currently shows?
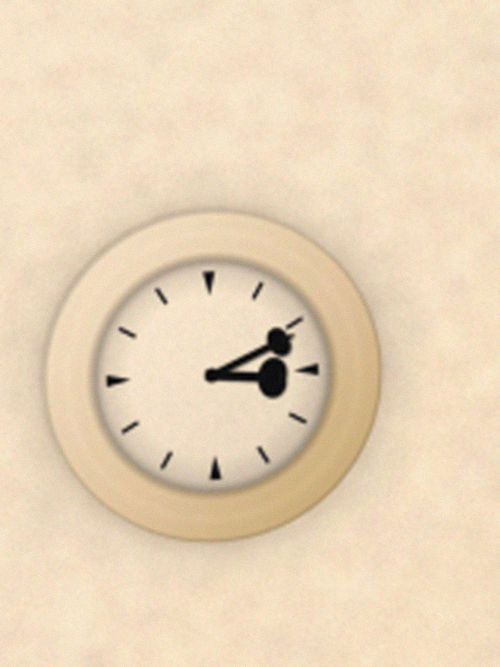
3:11
